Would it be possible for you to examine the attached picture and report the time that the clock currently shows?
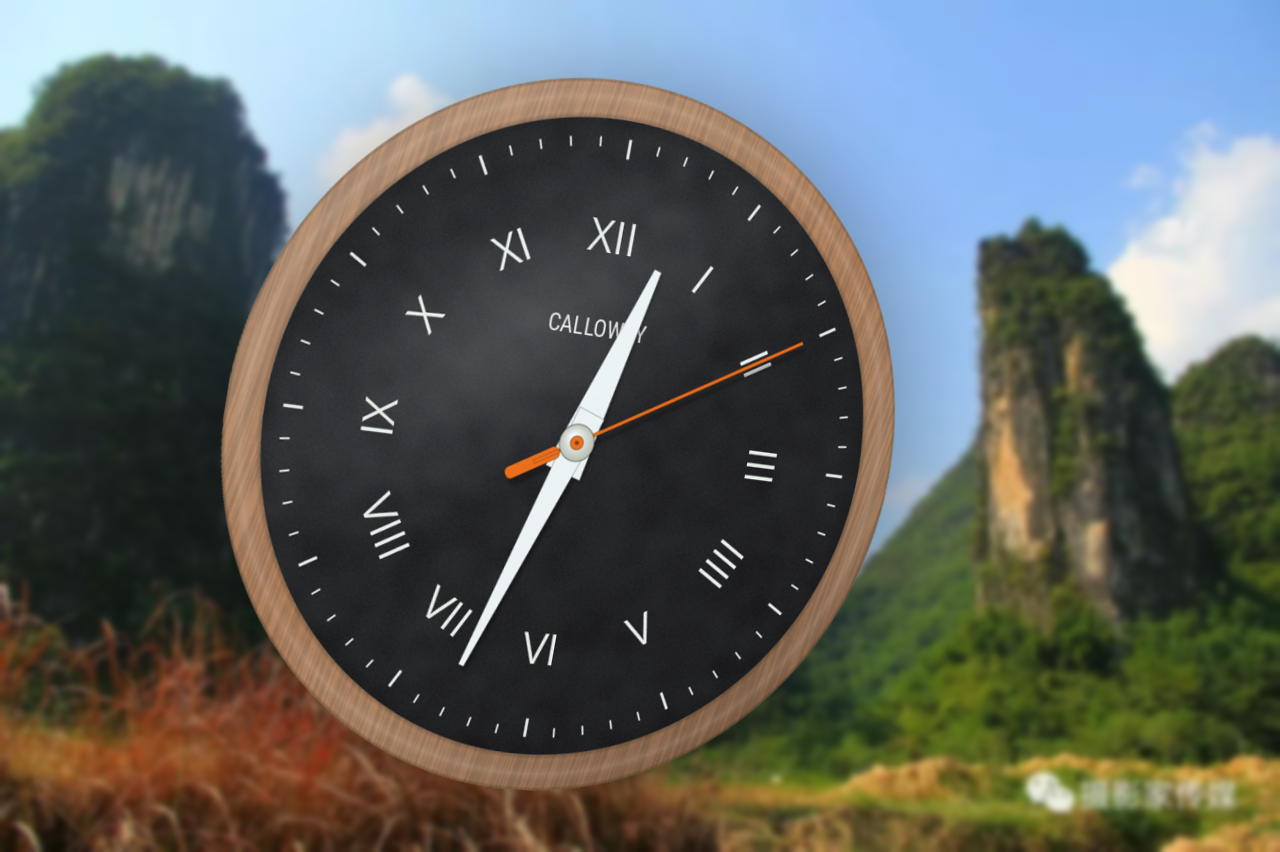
12:33:10
